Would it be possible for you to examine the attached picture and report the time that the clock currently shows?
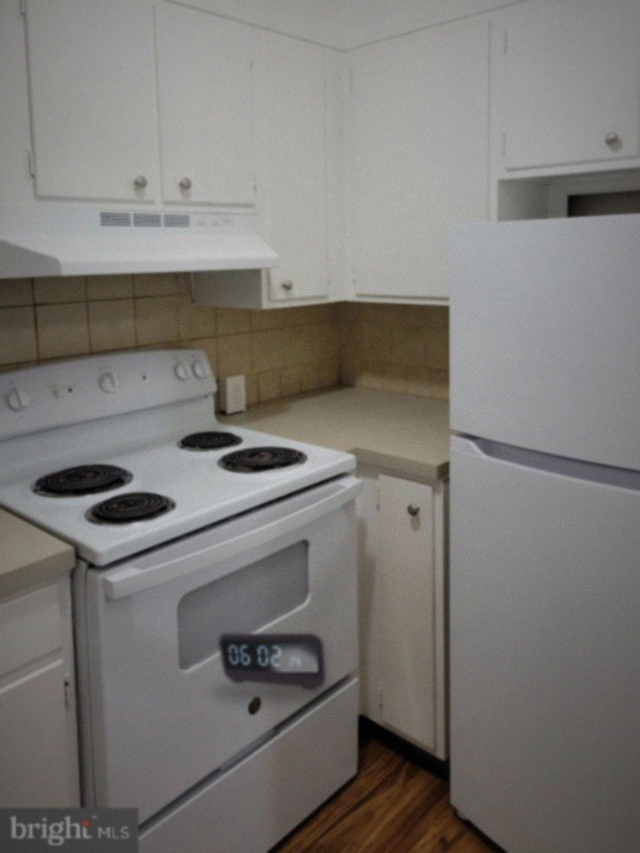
6:02
